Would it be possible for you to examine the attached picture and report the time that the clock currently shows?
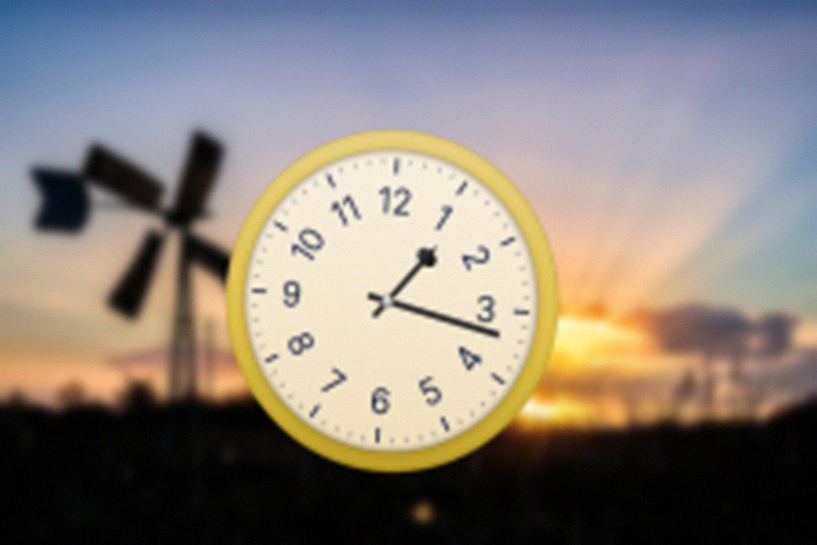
1:17
